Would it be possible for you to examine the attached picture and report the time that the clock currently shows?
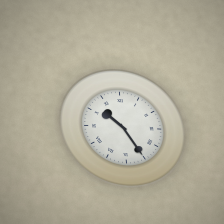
10:25
